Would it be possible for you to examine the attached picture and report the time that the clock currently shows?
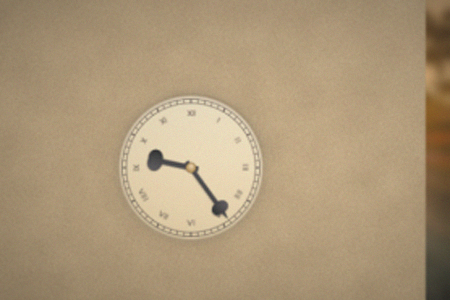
9:24
